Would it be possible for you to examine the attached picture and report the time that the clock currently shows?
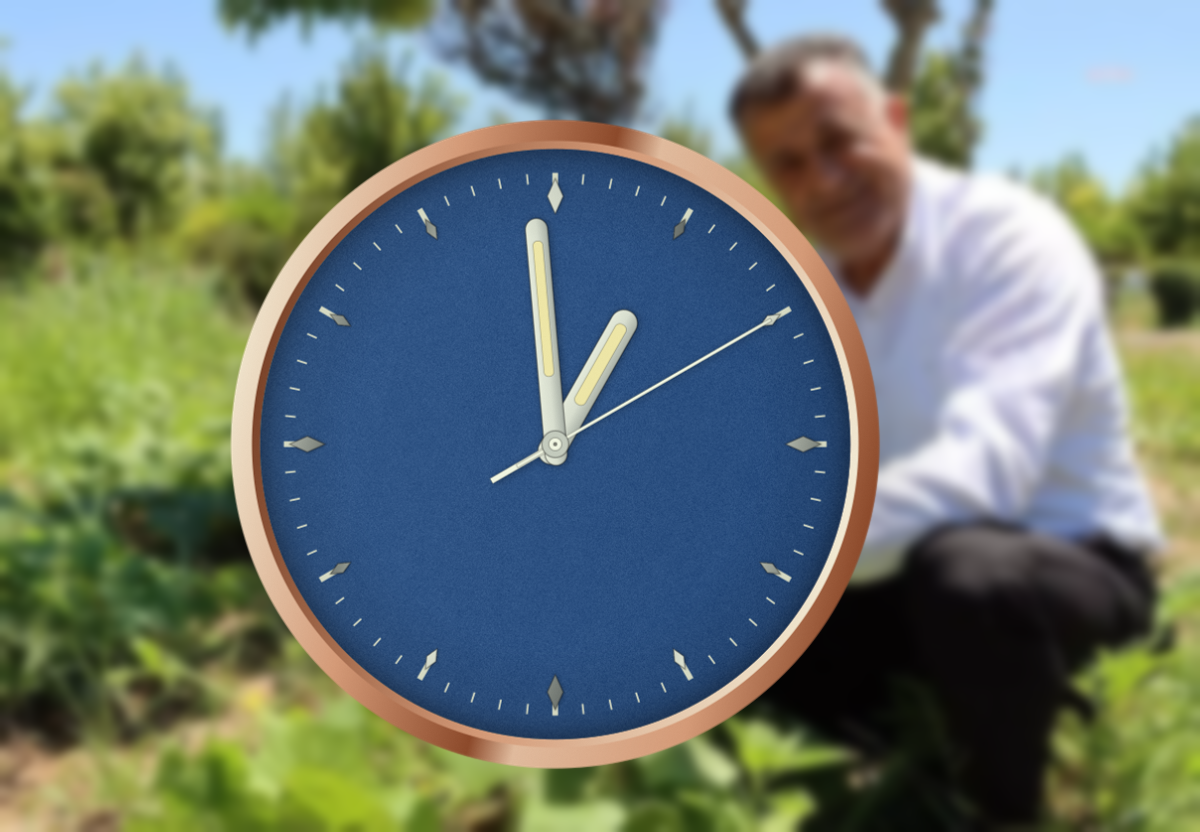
12:59:10
